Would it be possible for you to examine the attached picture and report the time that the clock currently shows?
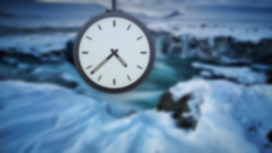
4:38
